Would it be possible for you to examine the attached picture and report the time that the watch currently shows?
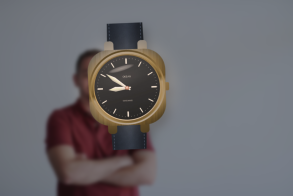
8:51
